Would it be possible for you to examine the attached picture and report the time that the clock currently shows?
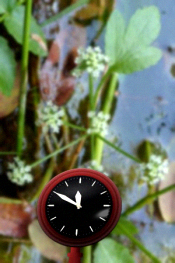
11:50
